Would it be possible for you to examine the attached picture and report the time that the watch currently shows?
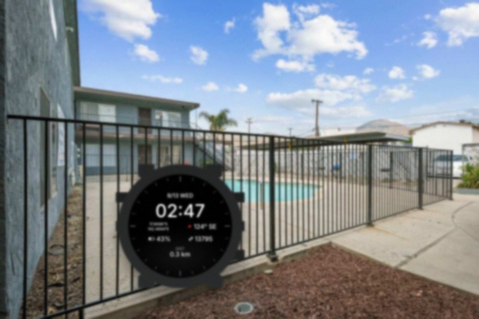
2:47
